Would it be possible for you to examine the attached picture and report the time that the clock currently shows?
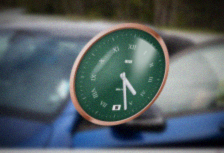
4:27
